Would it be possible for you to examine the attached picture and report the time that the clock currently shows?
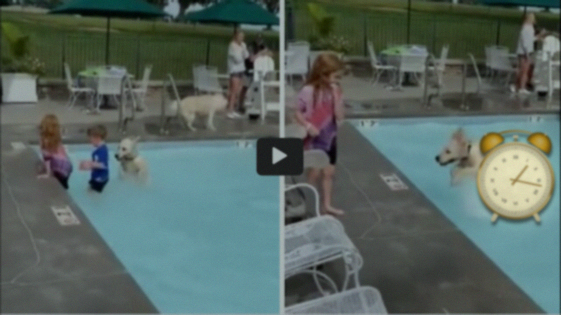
1:17
